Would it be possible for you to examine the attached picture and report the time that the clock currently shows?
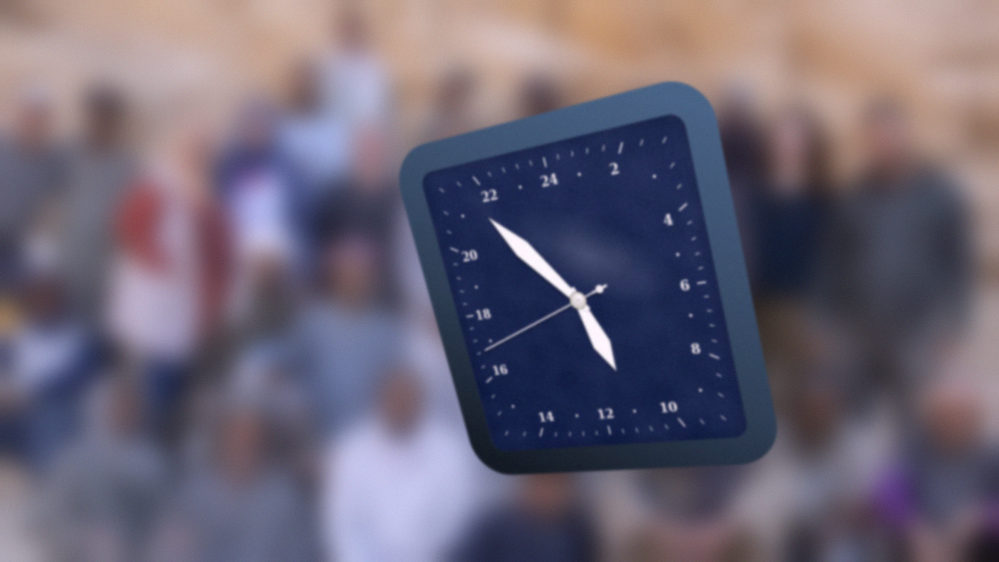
10:53:42
